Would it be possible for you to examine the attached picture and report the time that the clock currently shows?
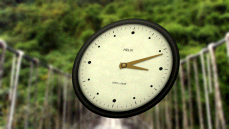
3:11
